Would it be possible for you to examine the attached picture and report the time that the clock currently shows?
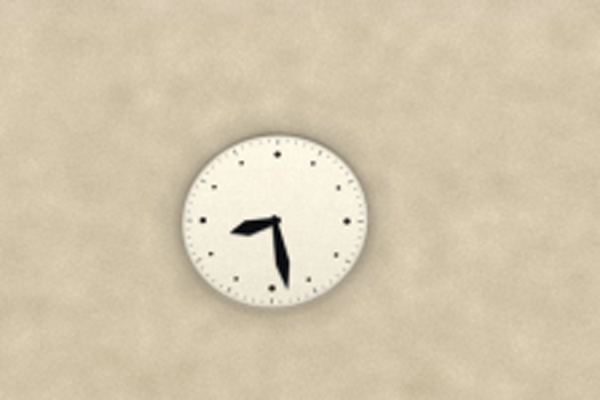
8:28
